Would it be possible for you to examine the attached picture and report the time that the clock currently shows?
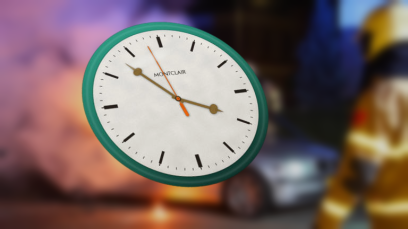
3:52:58
